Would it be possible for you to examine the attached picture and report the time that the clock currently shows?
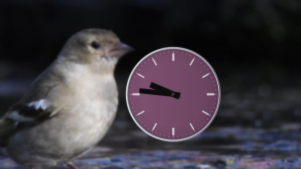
9:46
